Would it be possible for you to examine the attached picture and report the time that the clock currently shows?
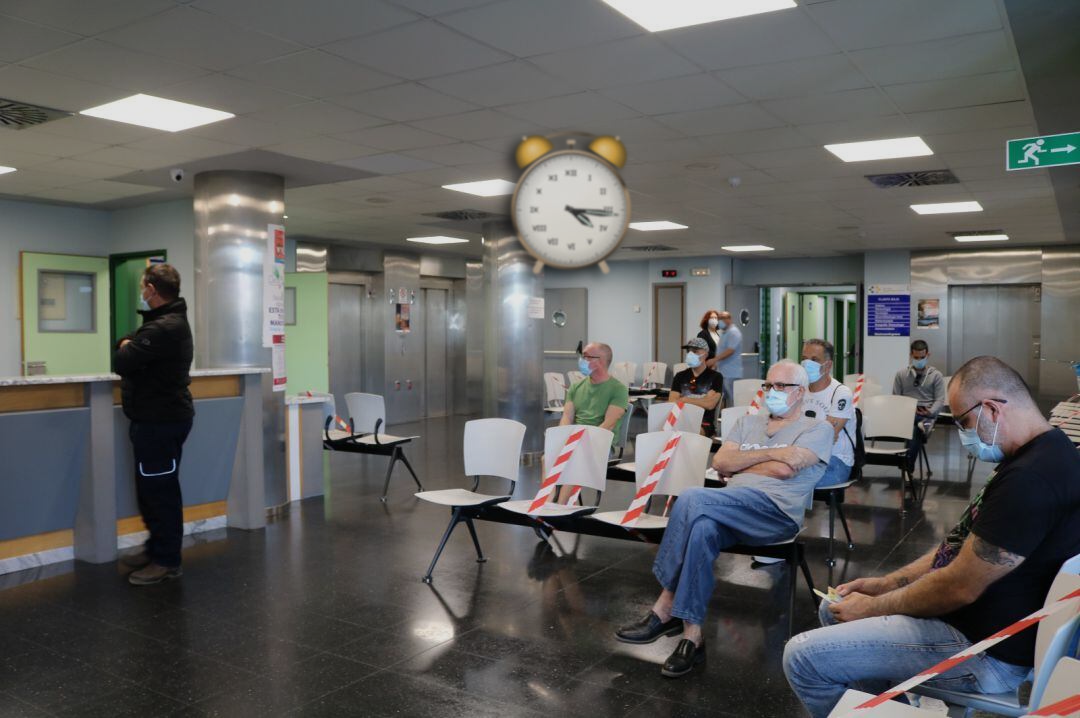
4:16
